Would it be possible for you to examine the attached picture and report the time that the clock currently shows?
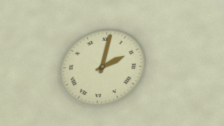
2:01
